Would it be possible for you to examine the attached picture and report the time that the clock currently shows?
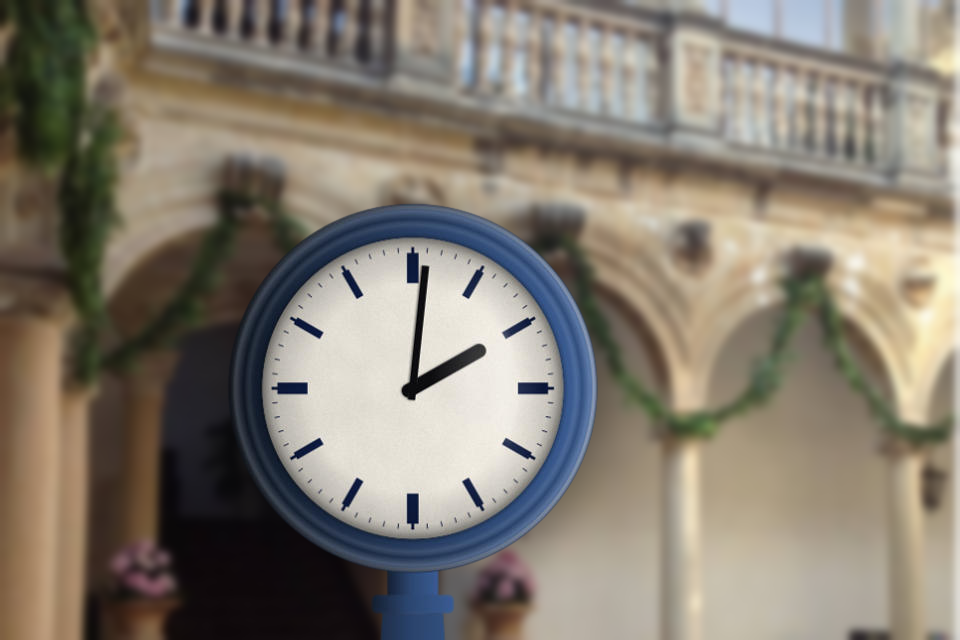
2:01
